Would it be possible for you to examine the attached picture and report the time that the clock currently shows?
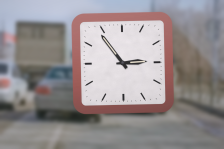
2:54
